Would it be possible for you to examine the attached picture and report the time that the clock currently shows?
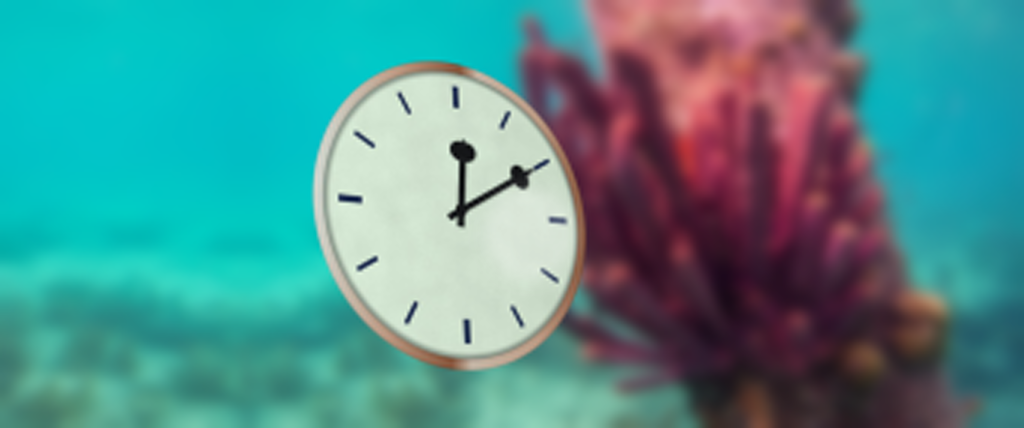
12:10
